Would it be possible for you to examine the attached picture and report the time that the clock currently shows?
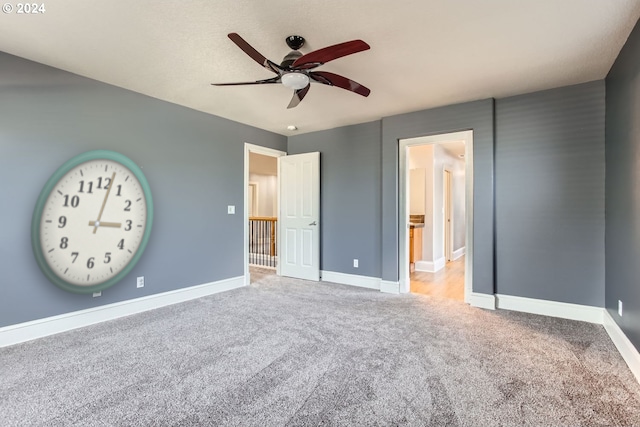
3:02
